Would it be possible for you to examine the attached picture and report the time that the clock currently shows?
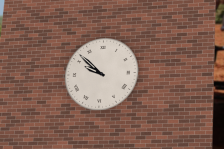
9:52
